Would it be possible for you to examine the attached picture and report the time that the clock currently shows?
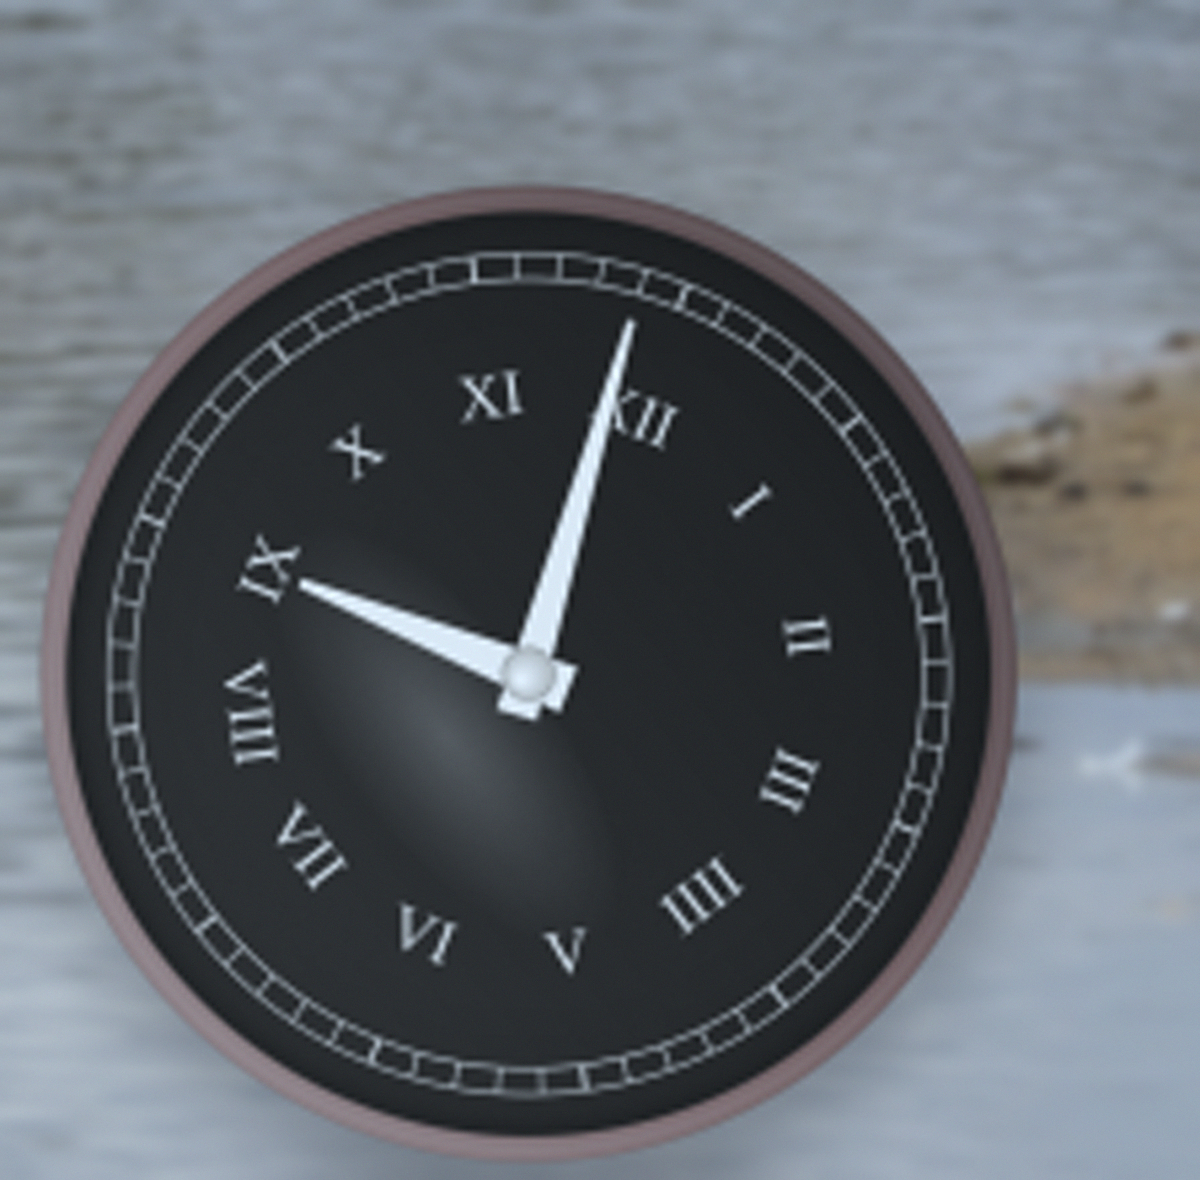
8:59
